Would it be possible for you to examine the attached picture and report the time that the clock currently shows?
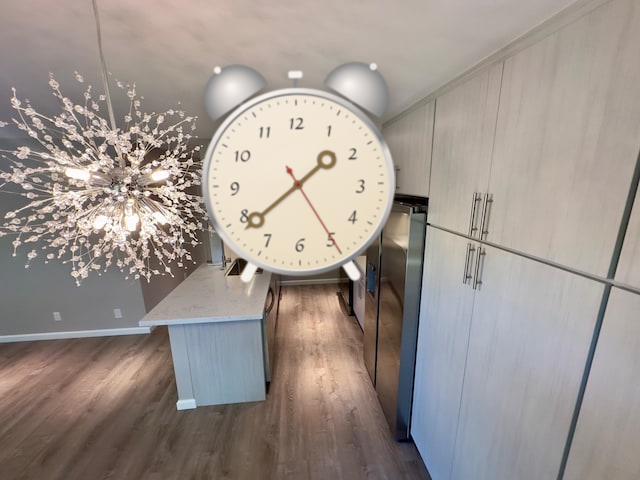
1:38:25
